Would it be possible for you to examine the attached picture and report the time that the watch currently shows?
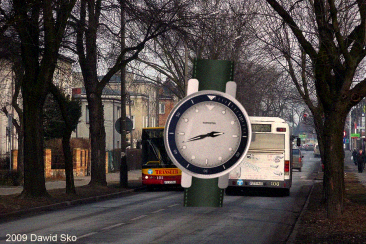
2:42
